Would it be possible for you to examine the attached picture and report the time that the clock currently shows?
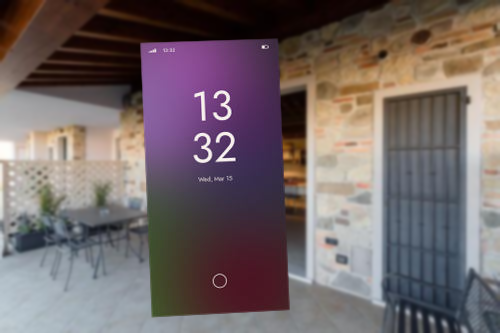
13:32
